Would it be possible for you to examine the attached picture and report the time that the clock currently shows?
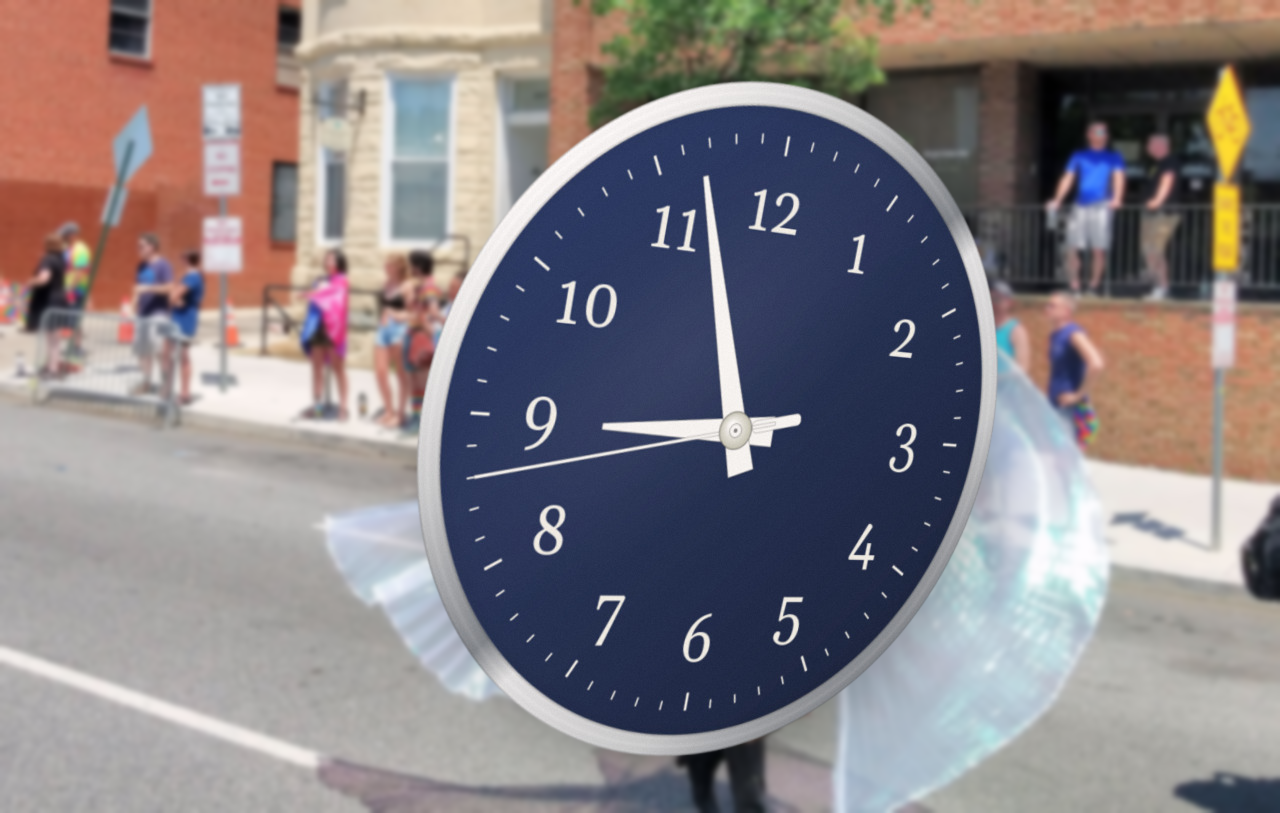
8:56:43
